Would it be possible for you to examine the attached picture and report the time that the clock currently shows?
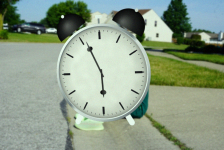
5:56
